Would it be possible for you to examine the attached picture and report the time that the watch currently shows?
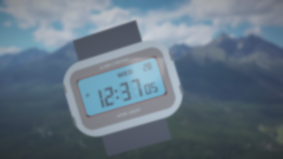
12:37
